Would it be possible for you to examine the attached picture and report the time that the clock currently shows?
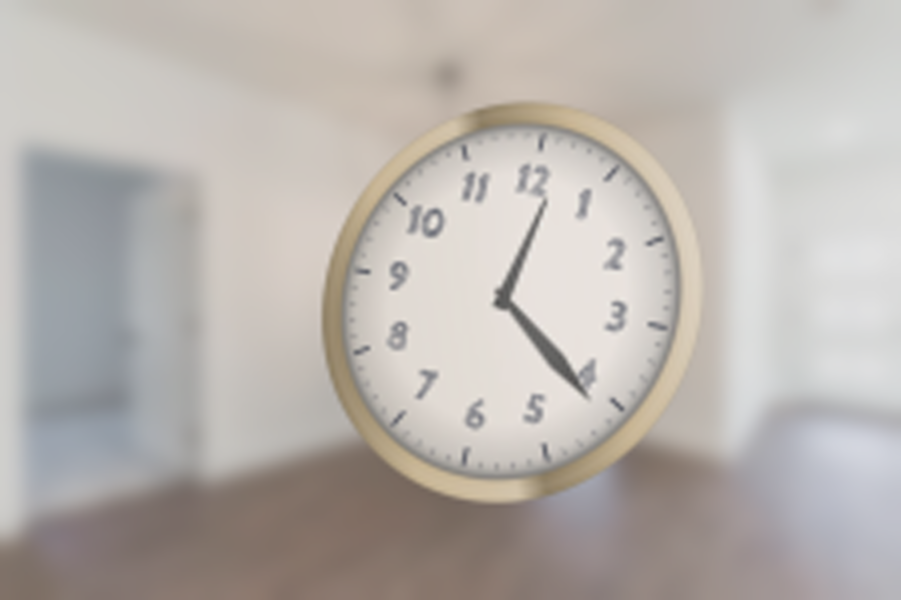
12:21
